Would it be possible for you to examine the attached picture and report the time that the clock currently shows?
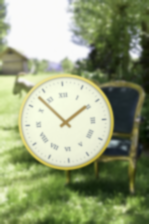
1:53
